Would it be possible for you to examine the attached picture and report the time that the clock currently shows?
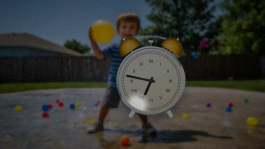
6:47
